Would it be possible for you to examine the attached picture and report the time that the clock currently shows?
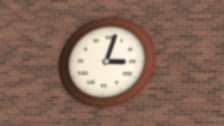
3:02
